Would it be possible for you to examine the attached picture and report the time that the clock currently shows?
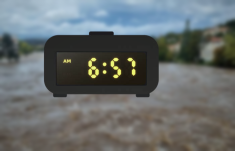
6:57
